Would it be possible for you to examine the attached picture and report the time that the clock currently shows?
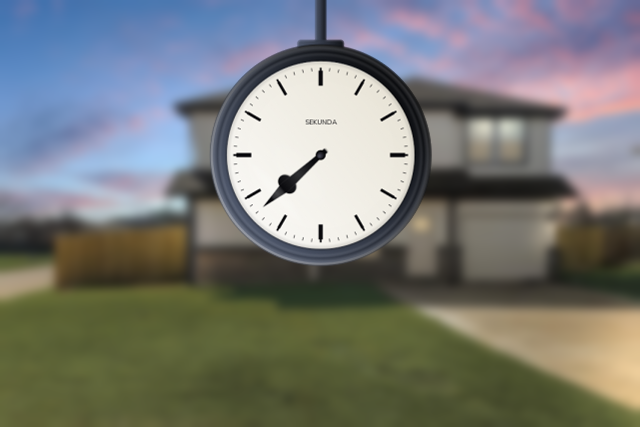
7:38
